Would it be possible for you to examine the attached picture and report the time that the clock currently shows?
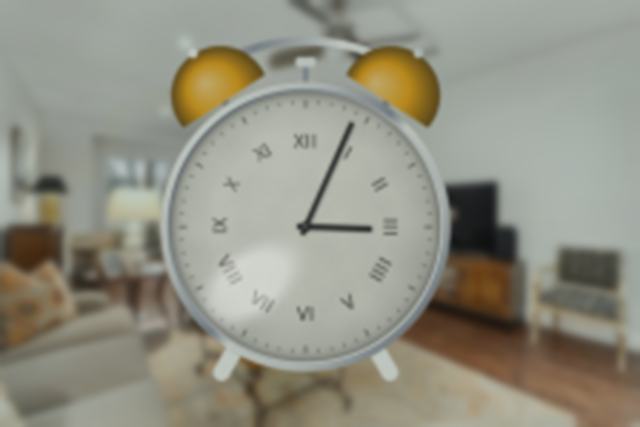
3:04
